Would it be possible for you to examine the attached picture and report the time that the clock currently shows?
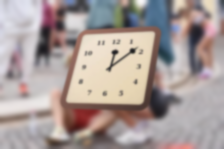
12:08
